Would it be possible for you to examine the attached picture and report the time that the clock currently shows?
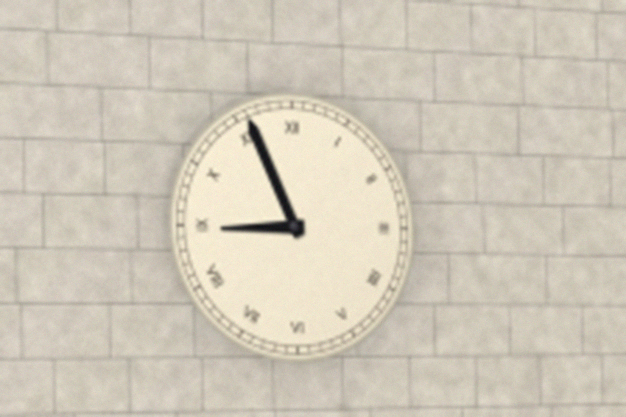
8:56
